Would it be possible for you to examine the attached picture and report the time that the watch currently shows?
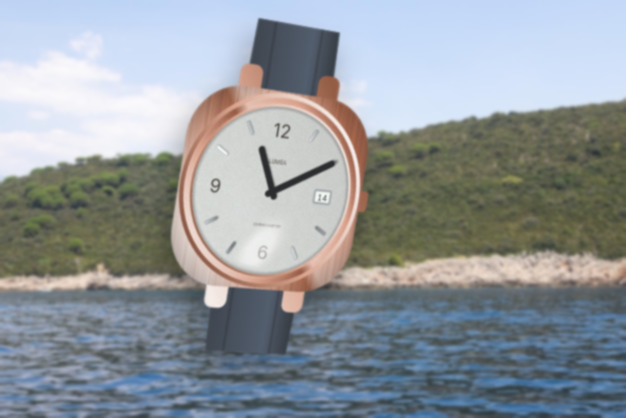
11:10
